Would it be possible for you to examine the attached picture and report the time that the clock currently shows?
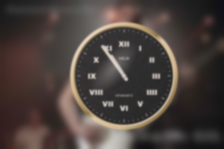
10:54
